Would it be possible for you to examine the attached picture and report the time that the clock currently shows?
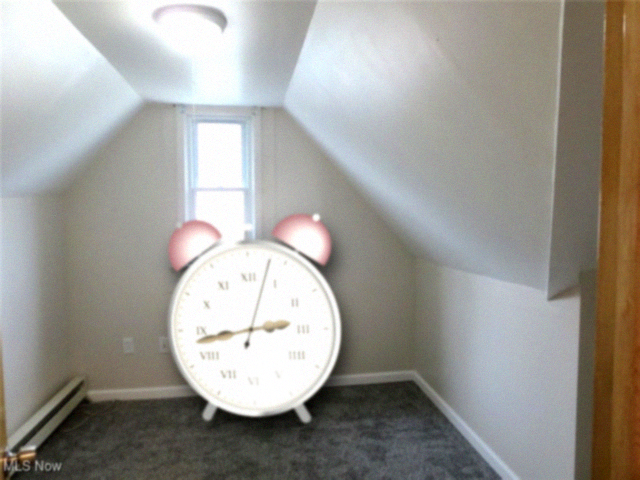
2:43:03
